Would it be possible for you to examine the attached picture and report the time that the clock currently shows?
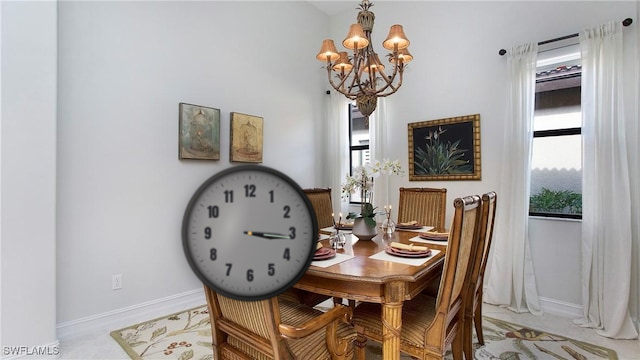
3:16
